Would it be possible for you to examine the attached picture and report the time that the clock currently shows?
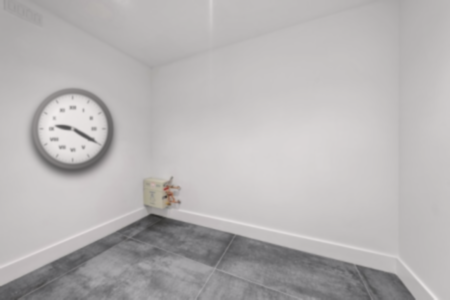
9:20
